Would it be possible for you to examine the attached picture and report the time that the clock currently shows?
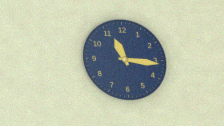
11:16
